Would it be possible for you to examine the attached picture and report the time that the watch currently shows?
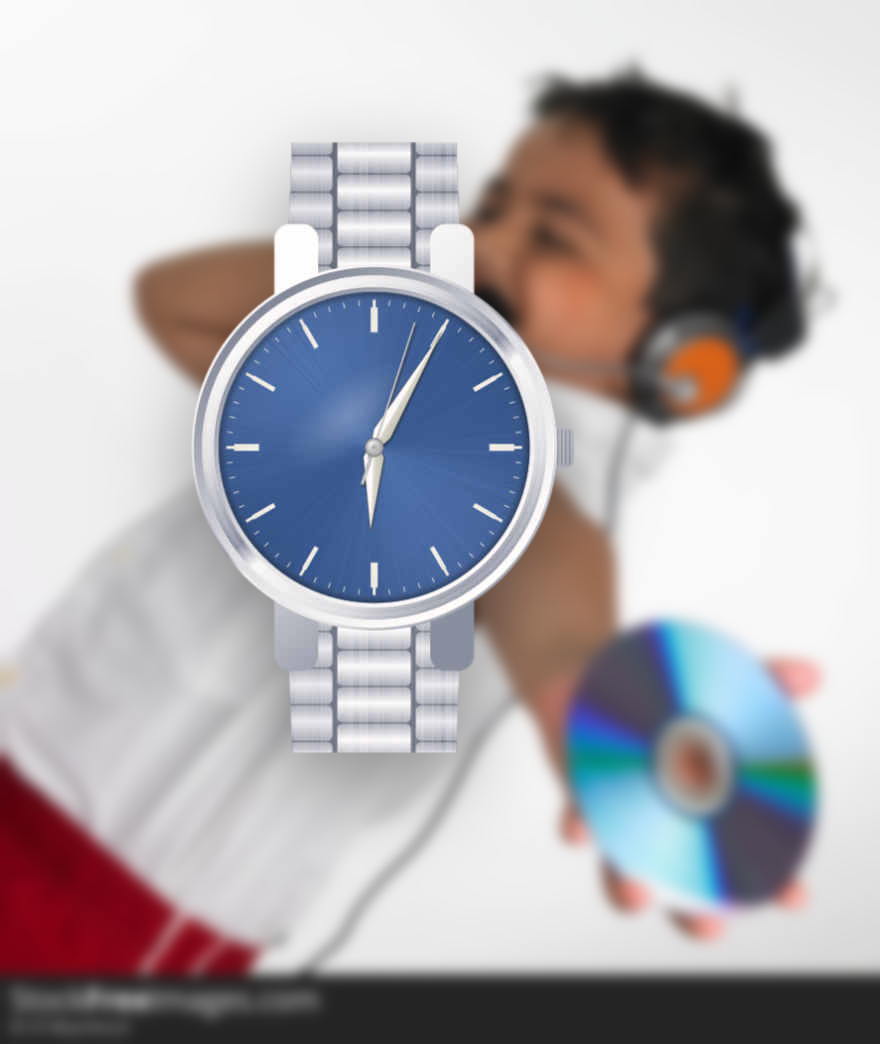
6:05:03
